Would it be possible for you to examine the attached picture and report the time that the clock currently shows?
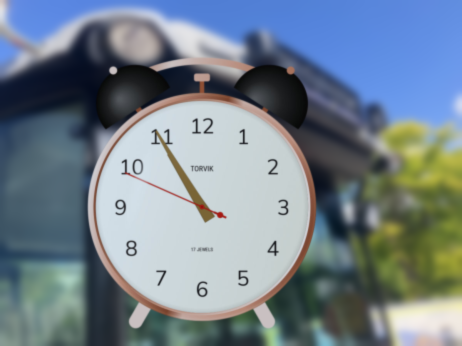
10:54:49
